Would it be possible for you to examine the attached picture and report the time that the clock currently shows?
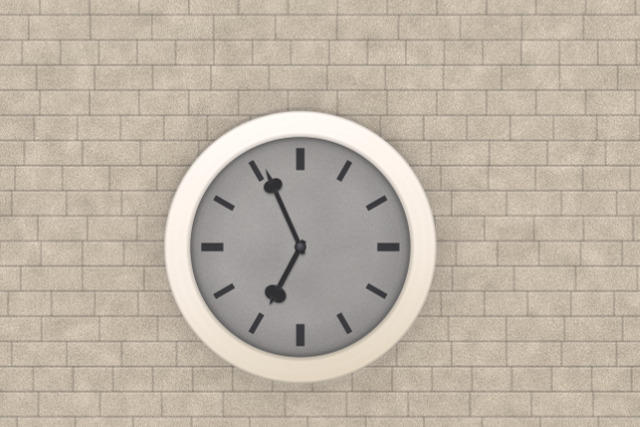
6:56
